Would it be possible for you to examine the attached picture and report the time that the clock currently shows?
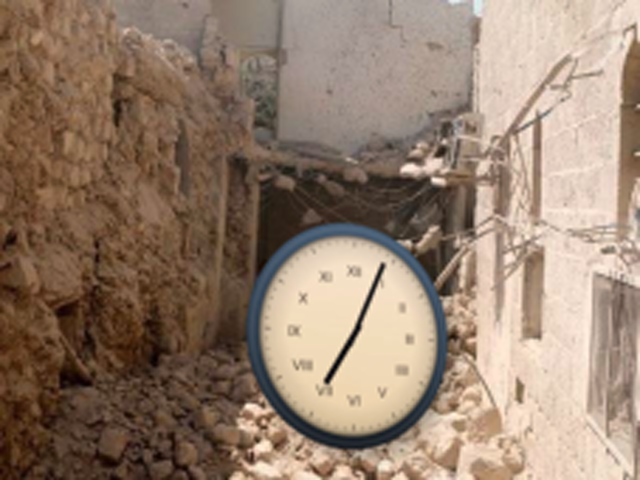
7:04
